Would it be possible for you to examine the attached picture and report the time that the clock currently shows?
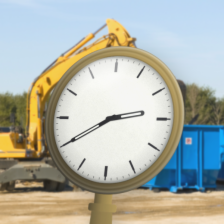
2:40
